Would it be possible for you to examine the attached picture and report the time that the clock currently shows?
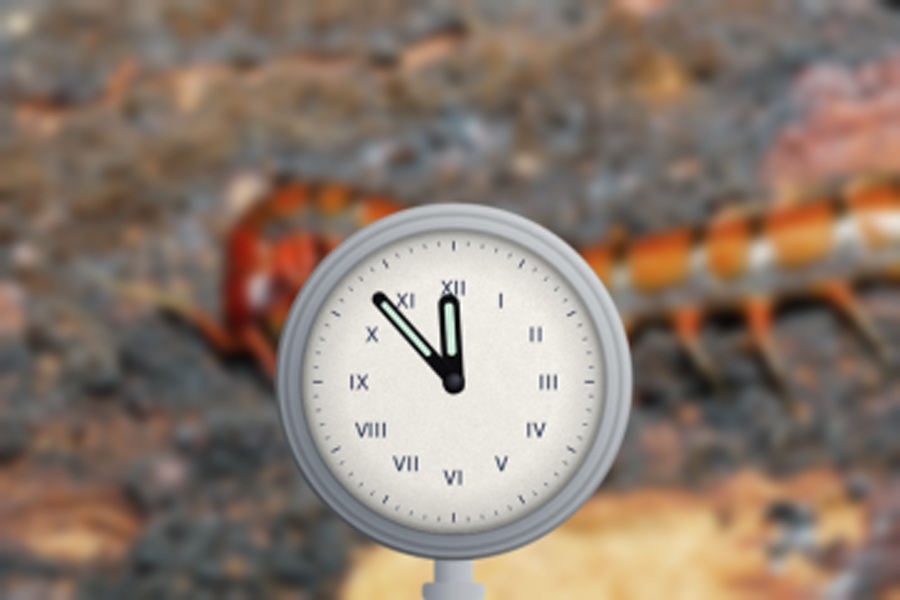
11:53
